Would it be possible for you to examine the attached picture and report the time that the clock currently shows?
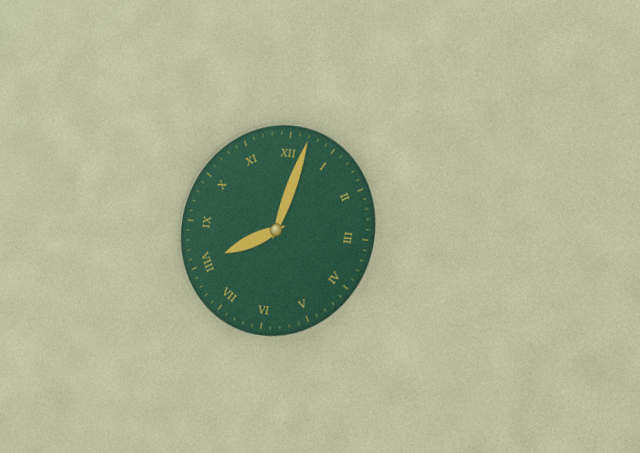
8:02
